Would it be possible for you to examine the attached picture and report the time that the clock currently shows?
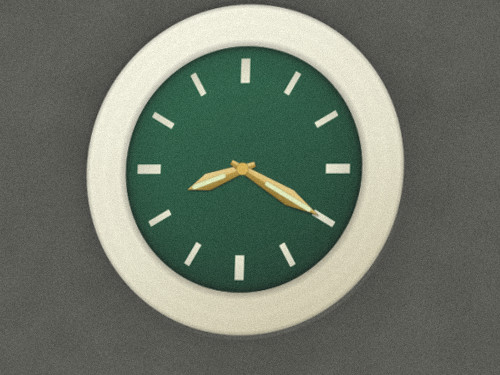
8:20
